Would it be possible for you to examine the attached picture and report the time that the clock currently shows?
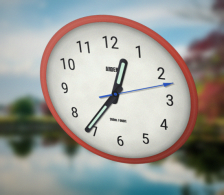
12:36:12
